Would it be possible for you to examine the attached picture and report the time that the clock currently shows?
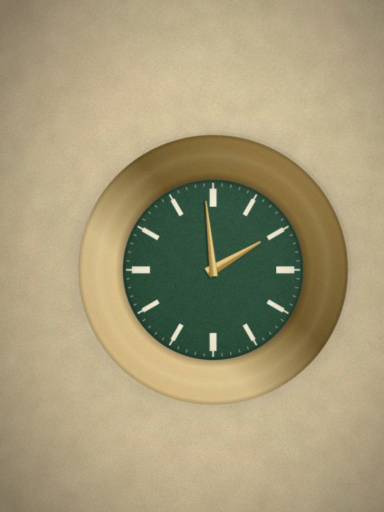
1:59
